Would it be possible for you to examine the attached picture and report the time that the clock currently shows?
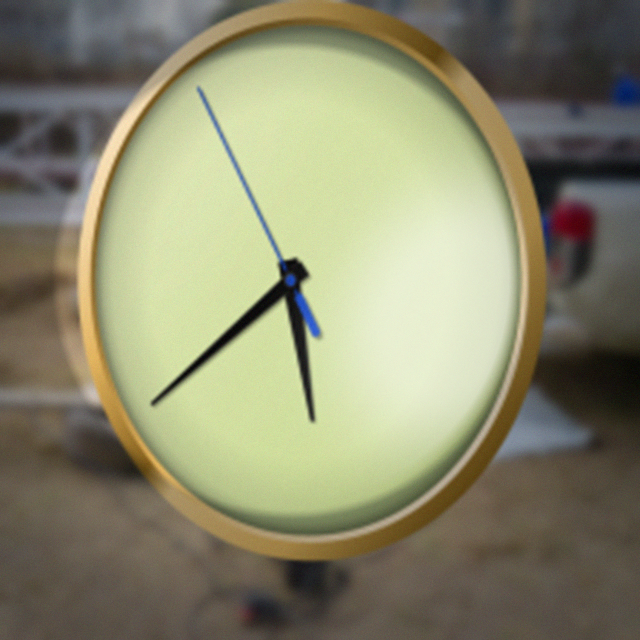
5:38:55
